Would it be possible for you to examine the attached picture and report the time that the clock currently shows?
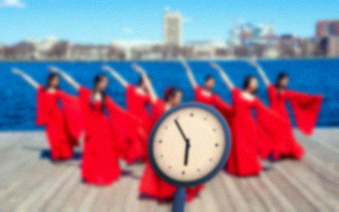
5:54
